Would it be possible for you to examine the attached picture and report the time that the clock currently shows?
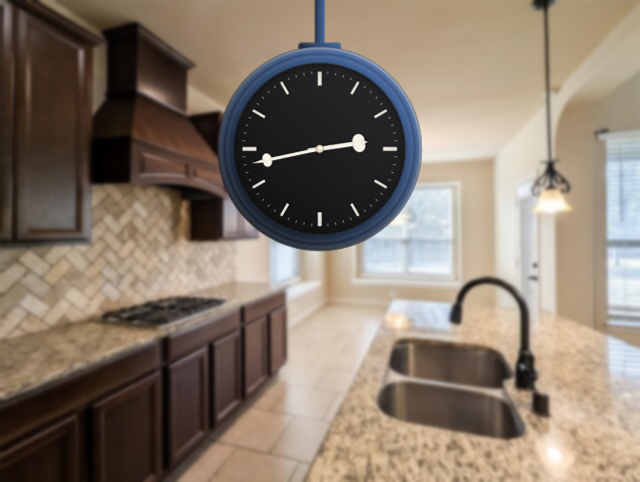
2:43
